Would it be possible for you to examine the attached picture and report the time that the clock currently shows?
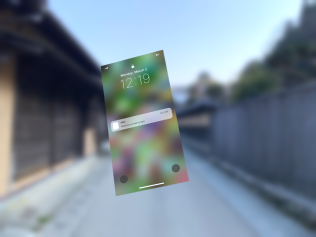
12:19
